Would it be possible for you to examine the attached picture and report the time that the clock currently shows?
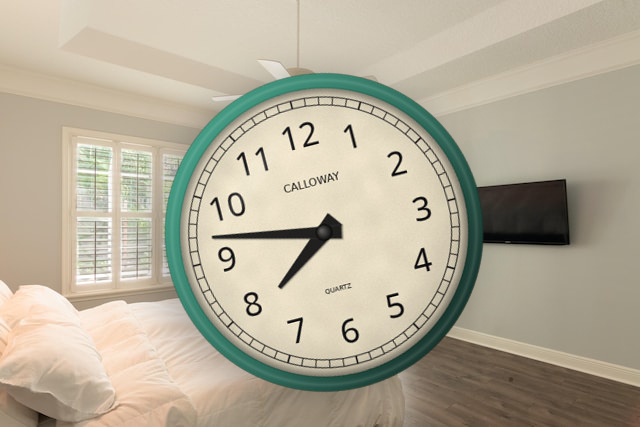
7:47
